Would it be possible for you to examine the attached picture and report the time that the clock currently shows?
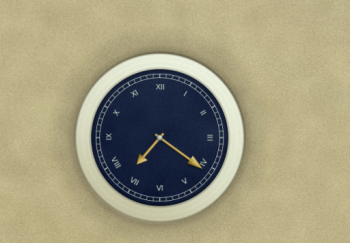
7:21
